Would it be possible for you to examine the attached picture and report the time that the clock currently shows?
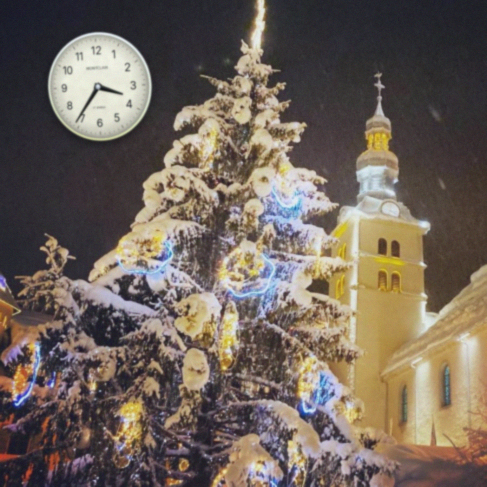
3:36
